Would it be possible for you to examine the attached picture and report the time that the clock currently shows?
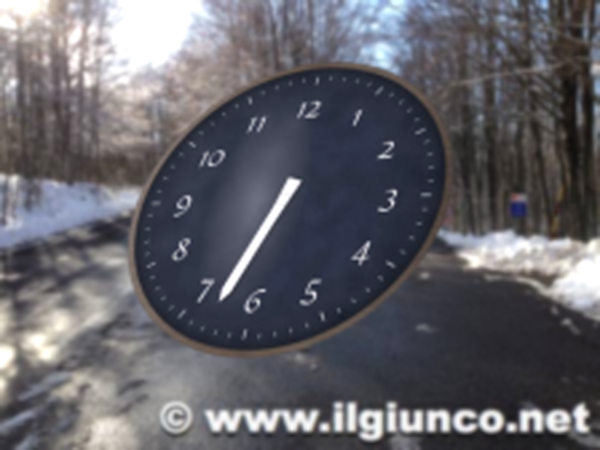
6:33
